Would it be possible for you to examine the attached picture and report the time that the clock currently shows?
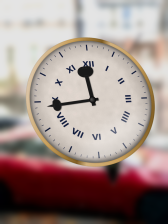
11:44
